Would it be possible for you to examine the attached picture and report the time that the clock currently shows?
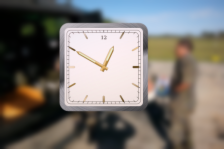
12:50
